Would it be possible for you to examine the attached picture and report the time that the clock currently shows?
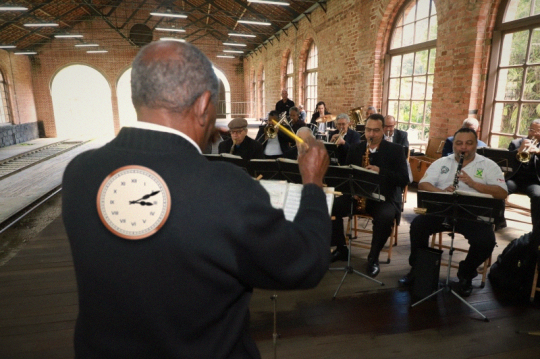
3:11
